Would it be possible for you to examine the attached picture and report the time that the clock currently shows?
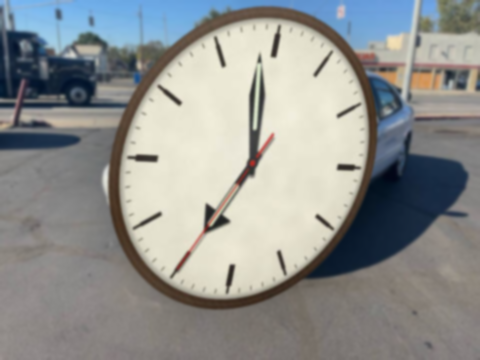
6:58:35
